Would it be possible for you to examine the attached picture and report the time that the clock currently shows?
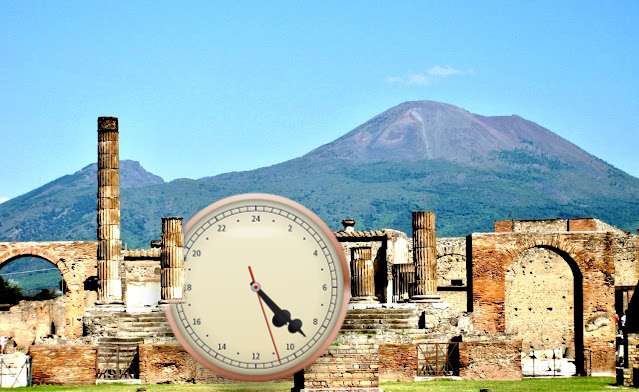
9:22:27
